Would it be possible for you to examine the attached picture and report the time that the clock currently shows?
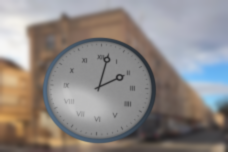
2:02
